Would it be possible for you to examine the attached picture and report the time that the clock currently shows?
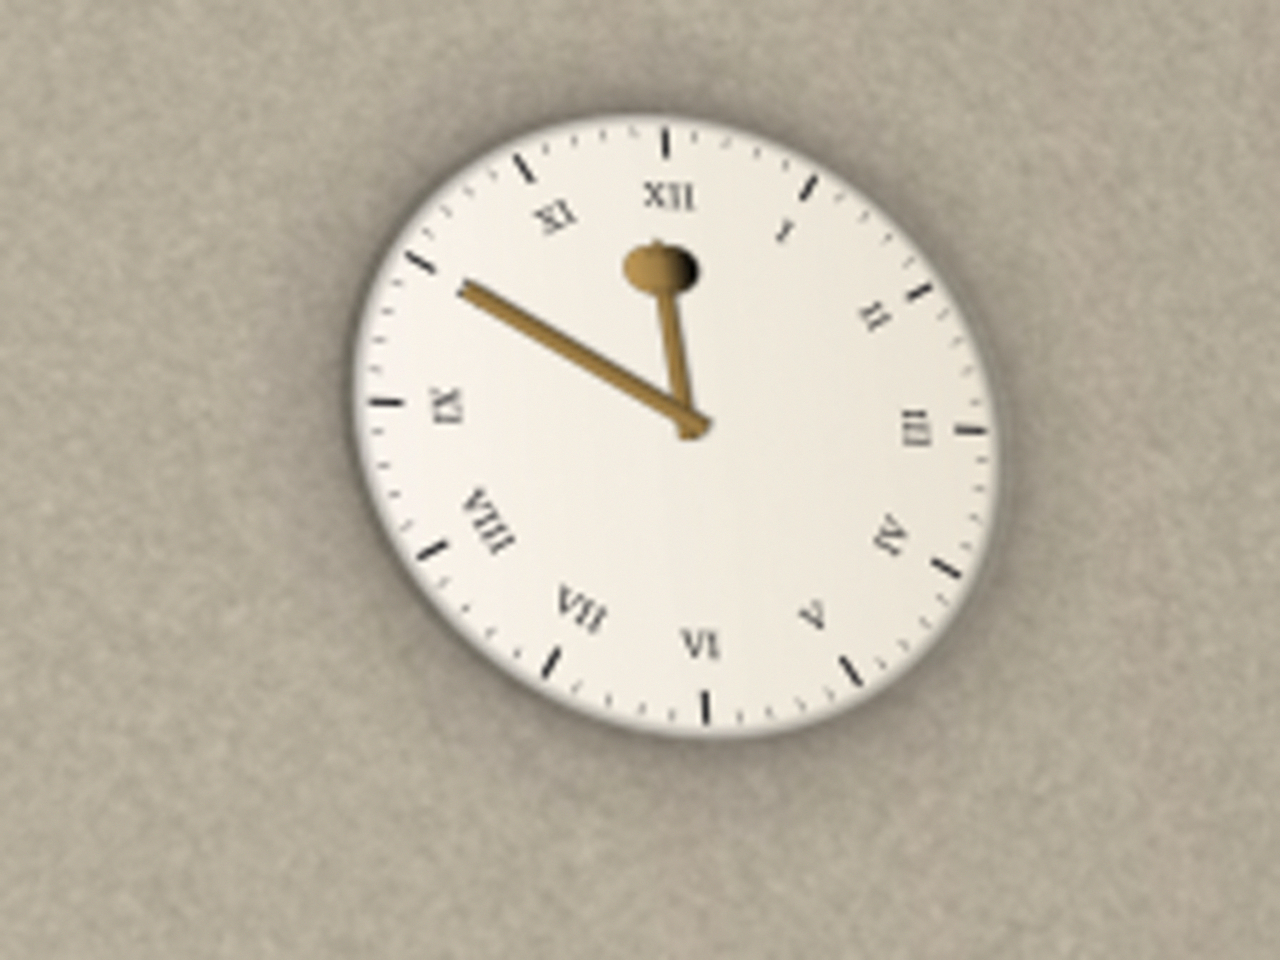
11:50
